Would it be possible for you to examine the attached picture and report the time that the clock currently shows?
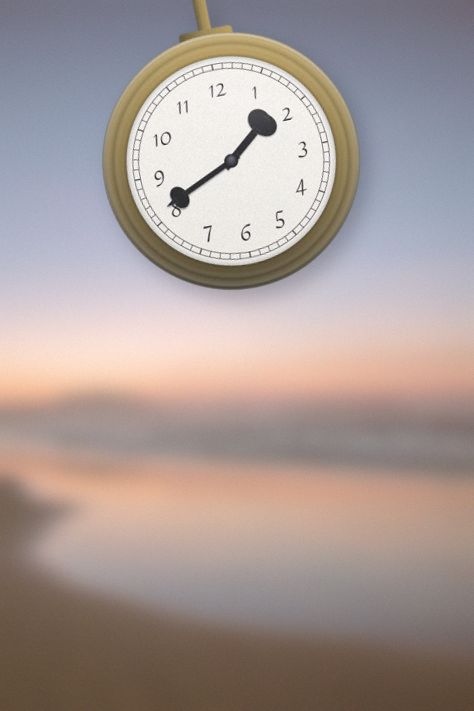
1:41
